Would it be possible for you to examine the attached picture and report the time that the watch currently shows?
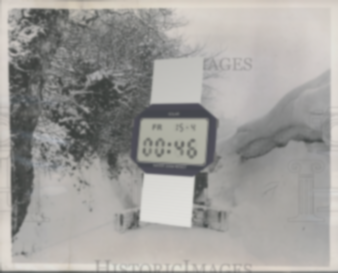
0:46
